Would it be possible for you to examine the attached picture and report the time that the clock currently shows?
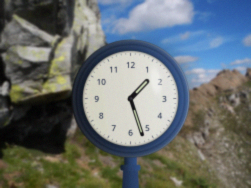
1:27
